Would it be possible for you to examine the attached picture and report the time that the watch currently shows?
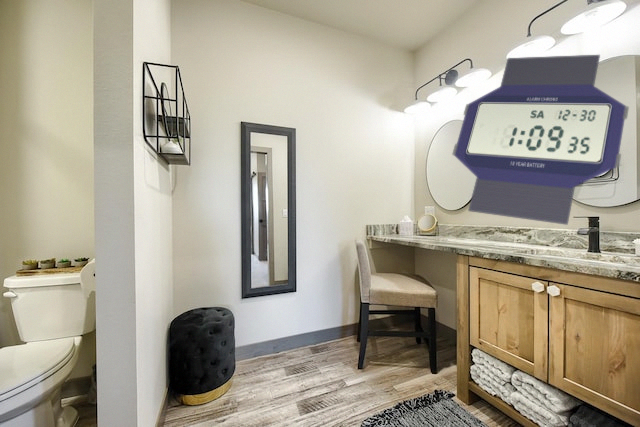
1:09:35
